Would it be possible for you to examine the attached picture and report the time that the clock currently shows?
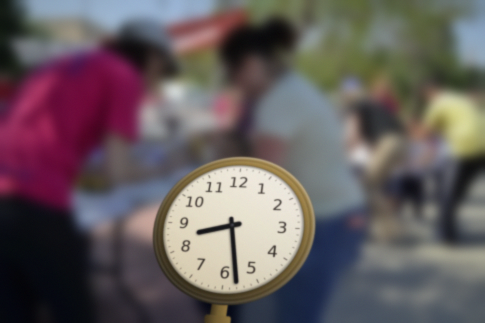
8:28
